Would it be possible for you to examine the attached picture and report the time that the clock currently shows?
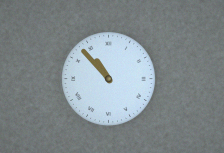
10:53
